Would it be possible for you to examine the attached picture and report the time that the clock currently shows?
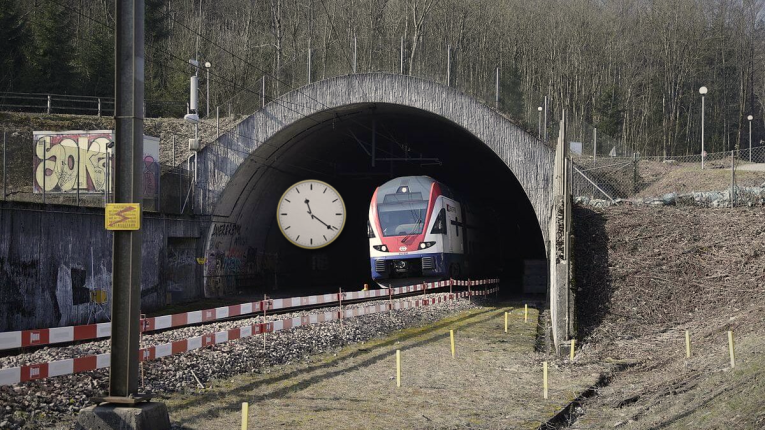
11:21
